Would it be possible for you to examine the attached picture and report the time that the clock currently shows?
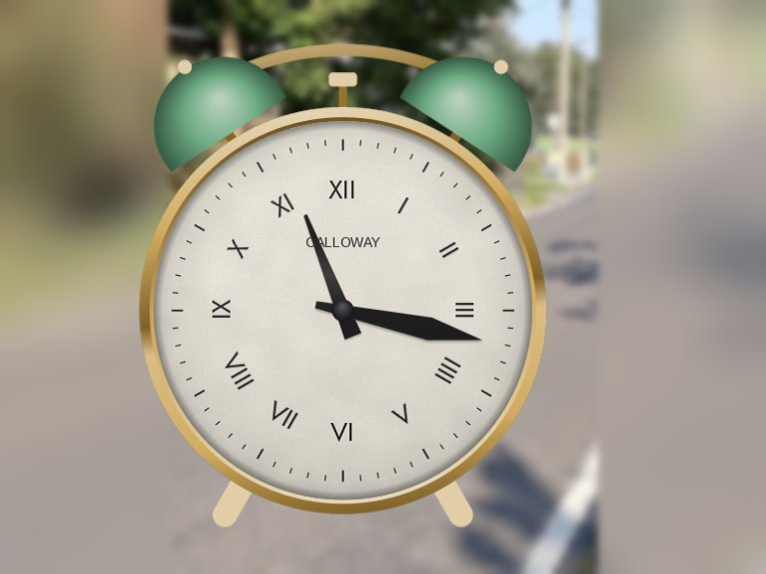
11:17
